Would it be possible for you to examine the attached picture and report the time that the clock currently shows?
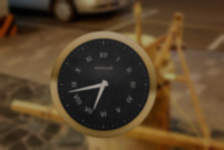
6:43
